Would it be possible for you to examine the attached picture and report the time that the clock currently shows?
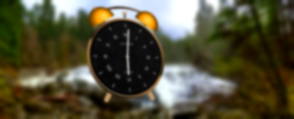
6:01
